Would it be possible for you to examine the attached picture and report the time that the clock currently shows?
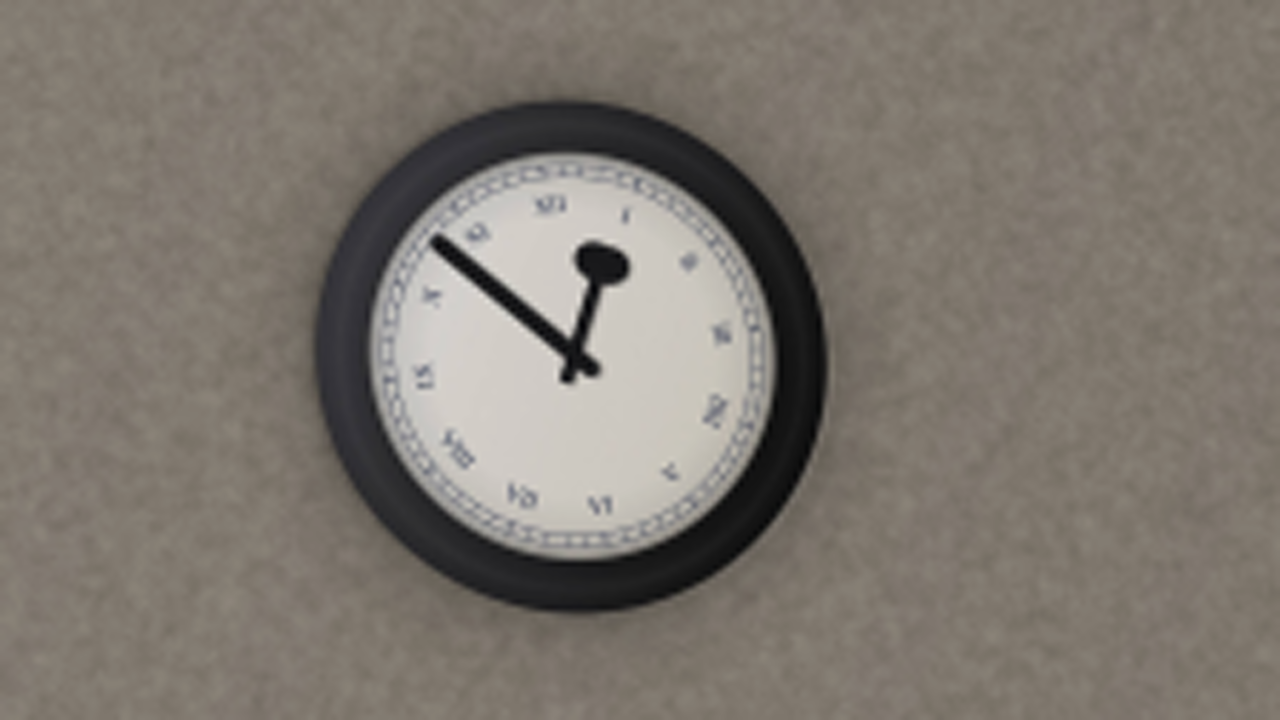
12:53
